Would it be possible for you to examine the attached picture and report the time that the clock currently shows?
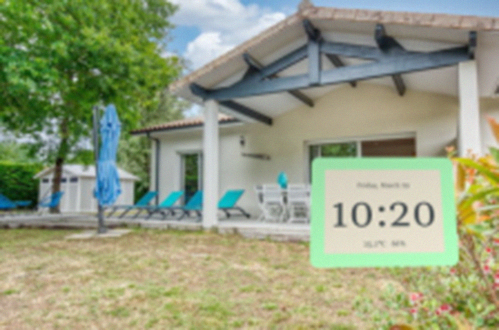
10:20
